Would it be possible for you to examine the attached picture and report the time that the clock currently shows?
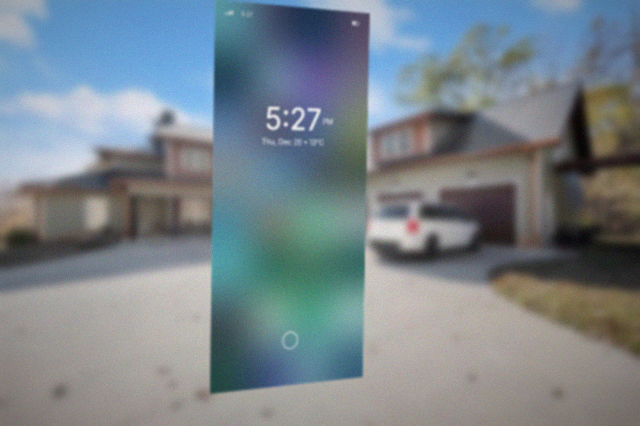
5:27
